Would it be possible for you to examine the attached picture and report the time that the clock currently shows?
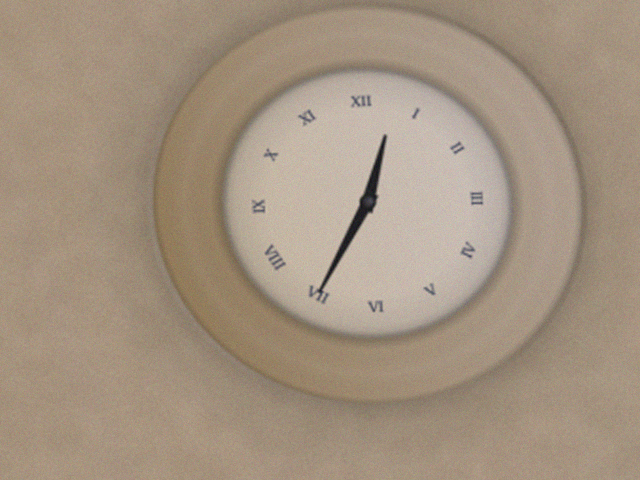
12:35
